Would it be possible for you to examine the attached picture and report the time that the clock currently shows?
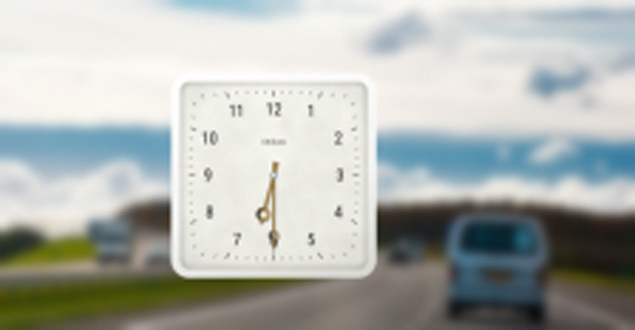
6:30
